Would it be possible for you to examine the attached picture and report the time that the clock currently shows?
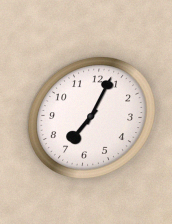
7:03
